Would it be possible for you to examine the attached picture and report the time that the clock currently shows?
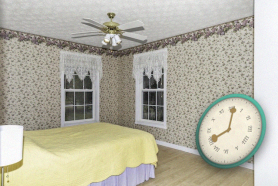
8:01
